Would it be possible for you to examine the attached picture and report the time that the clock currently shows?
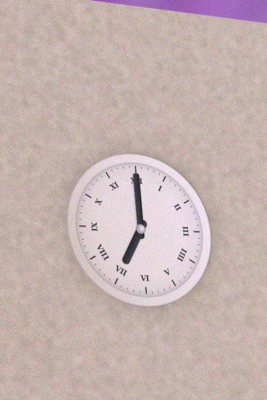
7:00
